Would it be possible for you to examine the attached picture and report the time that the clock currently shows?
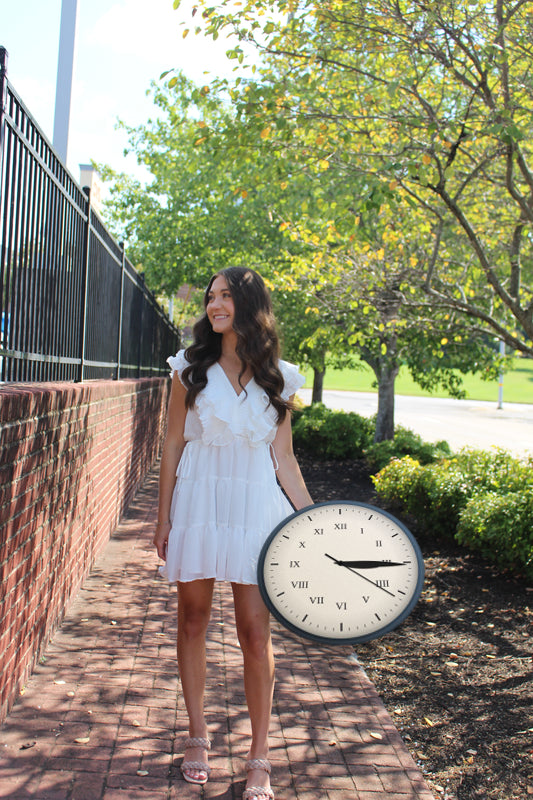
3:15:21
